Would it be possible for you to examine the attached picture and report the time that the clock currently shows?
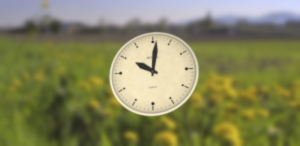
10:01
